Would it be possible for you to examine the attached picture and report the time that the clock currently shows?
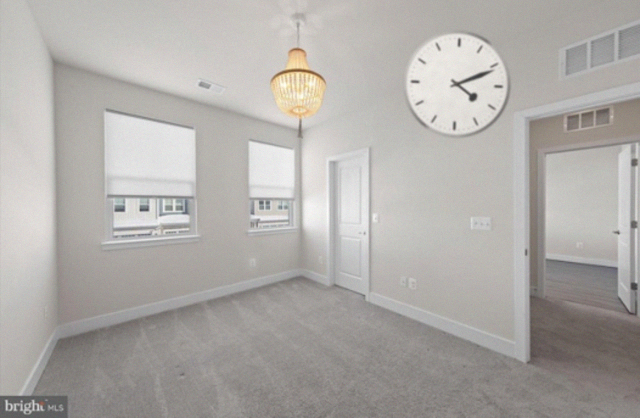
4:11
